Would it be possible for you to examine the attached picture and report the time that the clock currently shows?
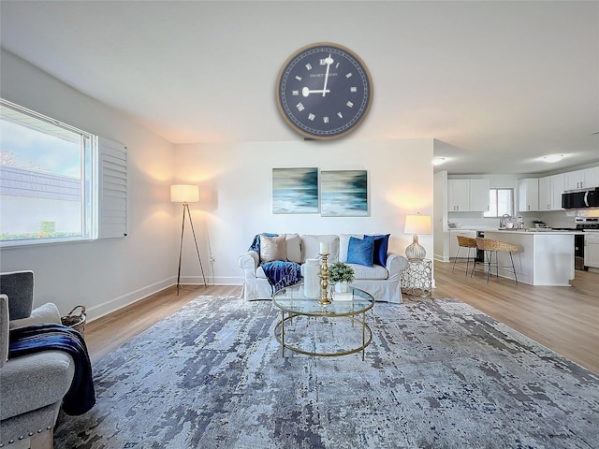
9:02
